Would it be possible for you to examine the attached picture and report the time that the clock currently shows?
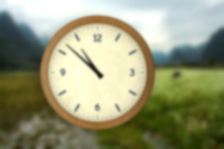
10:52
